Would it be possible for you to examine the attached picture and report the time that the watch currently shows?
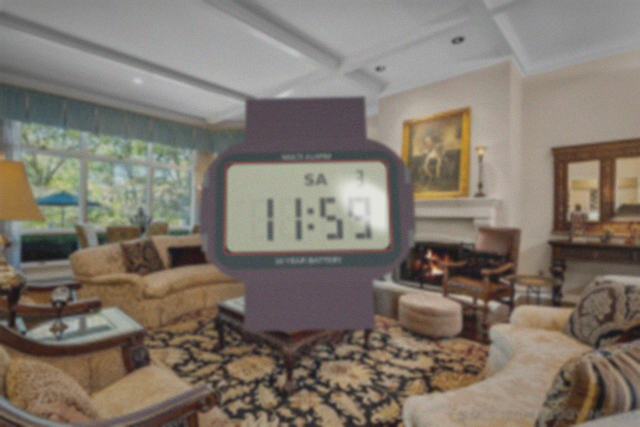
11:59
